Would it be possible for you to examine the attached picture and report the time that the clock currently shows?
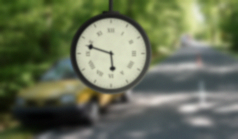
5:48
